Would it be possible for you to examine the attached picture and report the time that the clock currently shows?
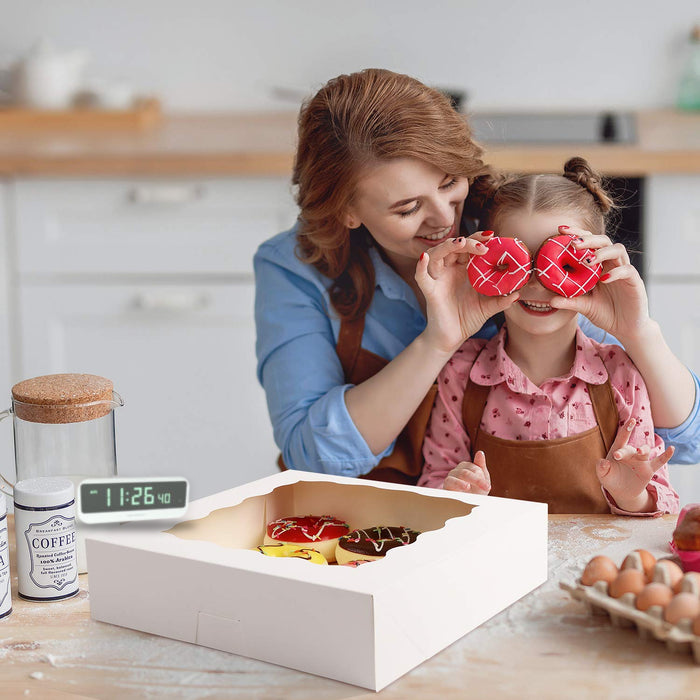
11:26:40
